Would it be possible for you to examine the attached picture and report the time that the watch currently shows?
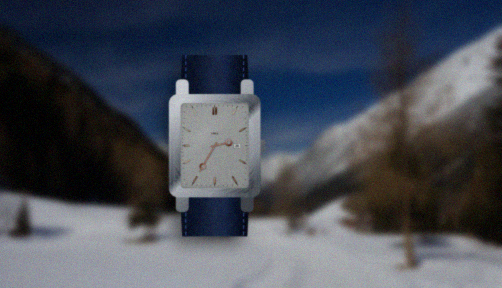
2:35
